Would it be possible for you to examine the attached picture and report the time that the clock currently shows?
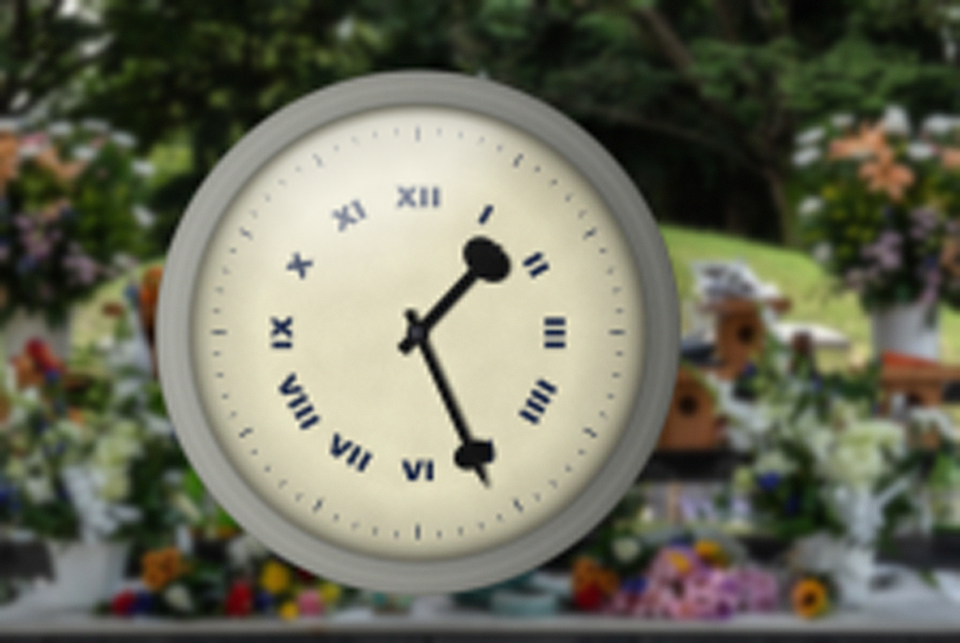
1:26
